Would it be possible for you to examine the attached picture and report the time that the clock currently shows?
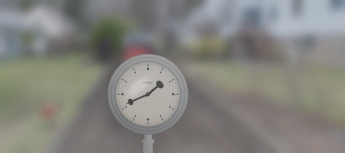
1:41
